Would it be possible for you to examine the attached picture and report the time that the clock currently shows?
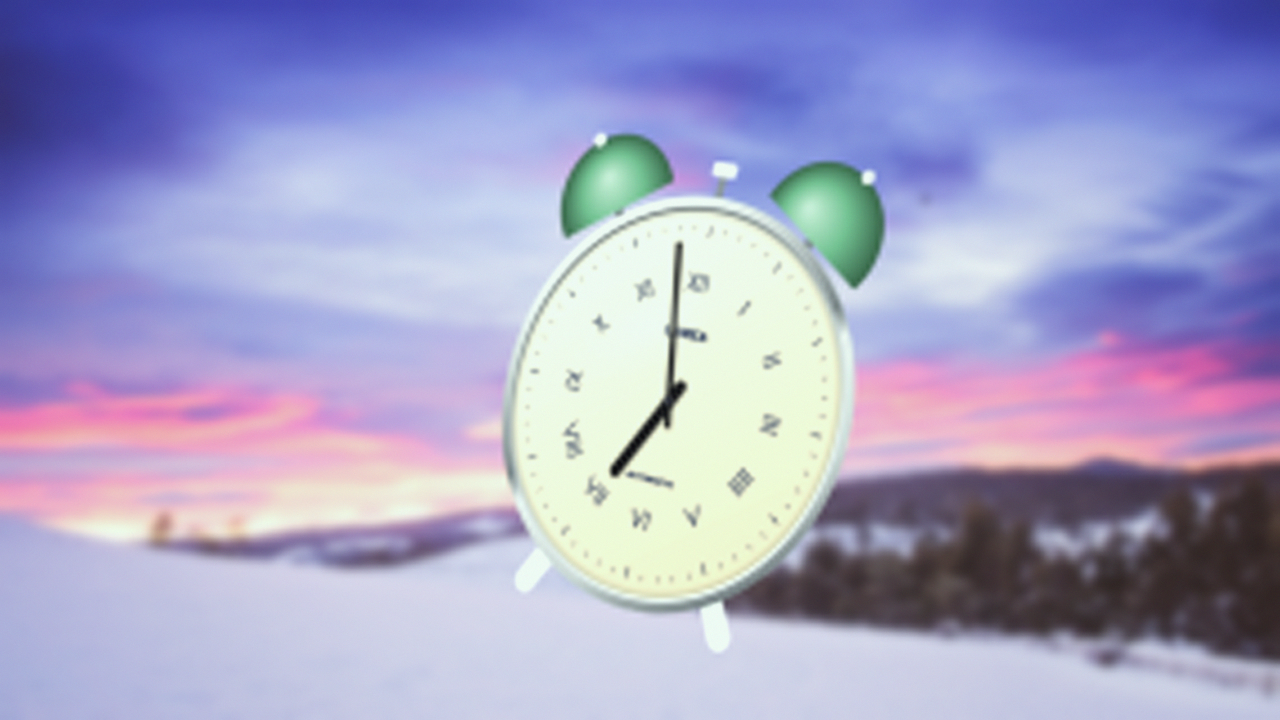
6:58
